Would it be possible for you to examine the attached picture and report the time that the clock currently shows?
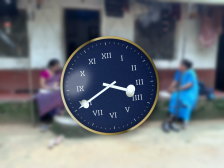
3:40
